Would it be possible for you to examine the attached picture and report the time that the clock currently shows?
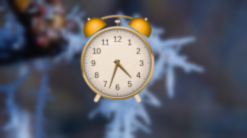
4:33
